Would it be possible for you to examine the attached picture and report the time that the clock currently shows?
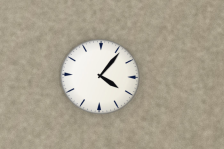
4:06
